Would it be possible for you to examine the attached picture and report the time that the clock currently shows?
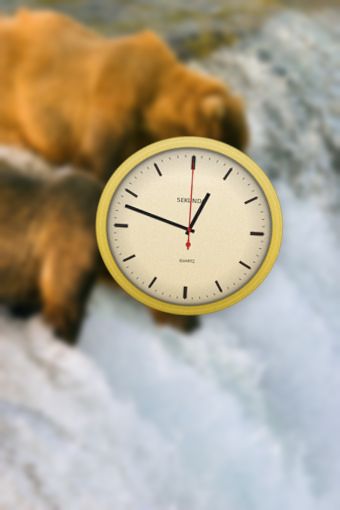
12:48:00
